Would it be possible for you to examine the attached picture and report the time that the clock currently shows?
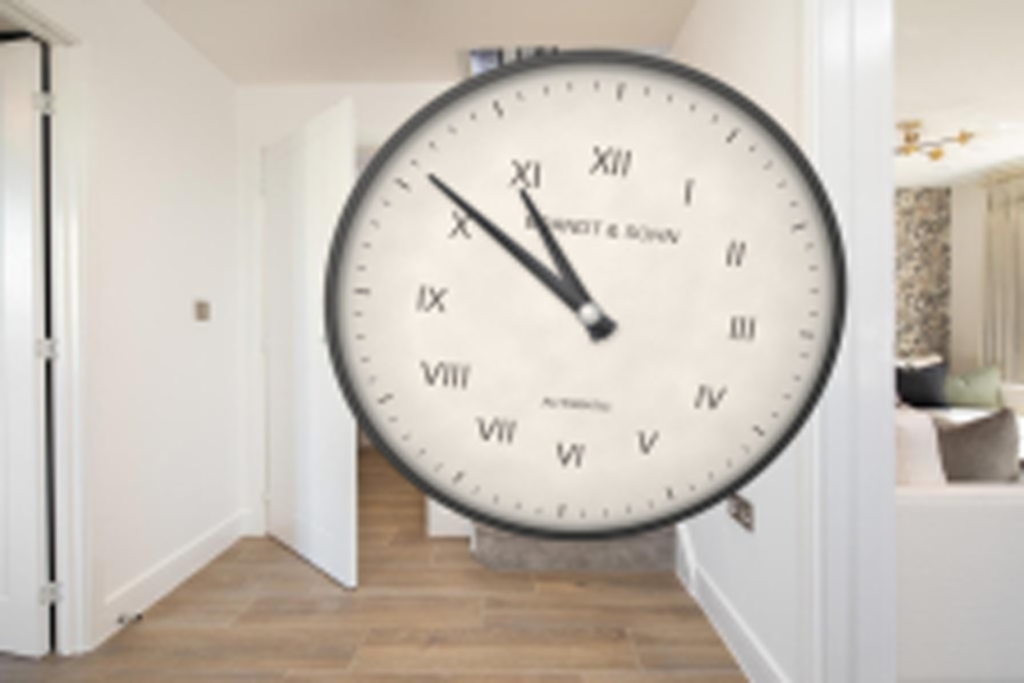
10:51
